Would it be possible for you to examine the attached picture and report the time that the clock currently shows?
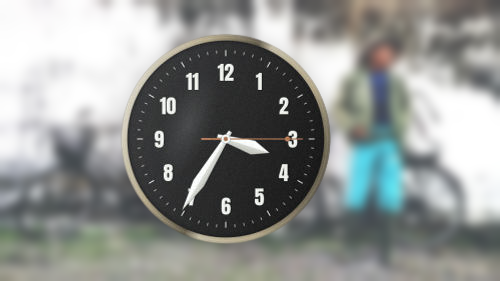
3:35:15
